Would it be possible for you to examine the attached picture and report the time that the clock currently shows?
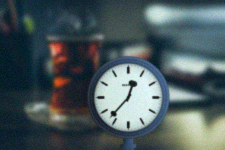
12:37
